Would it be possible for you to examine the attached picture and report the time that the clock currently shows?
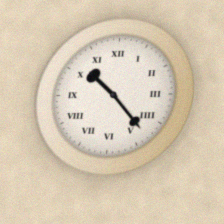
10:23
